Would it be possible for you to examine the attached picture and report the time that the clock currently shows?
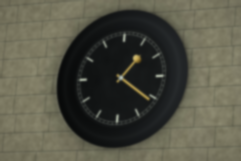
1:21
